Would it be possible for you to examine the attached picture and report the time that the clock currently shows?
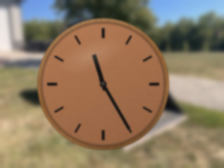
11:25
